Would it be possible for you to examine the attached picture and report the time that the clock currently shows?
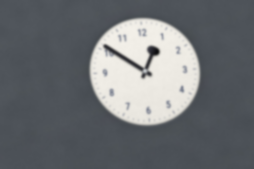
12:51
